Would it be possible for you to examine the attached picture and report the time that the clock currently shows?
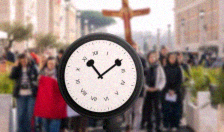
11:11
